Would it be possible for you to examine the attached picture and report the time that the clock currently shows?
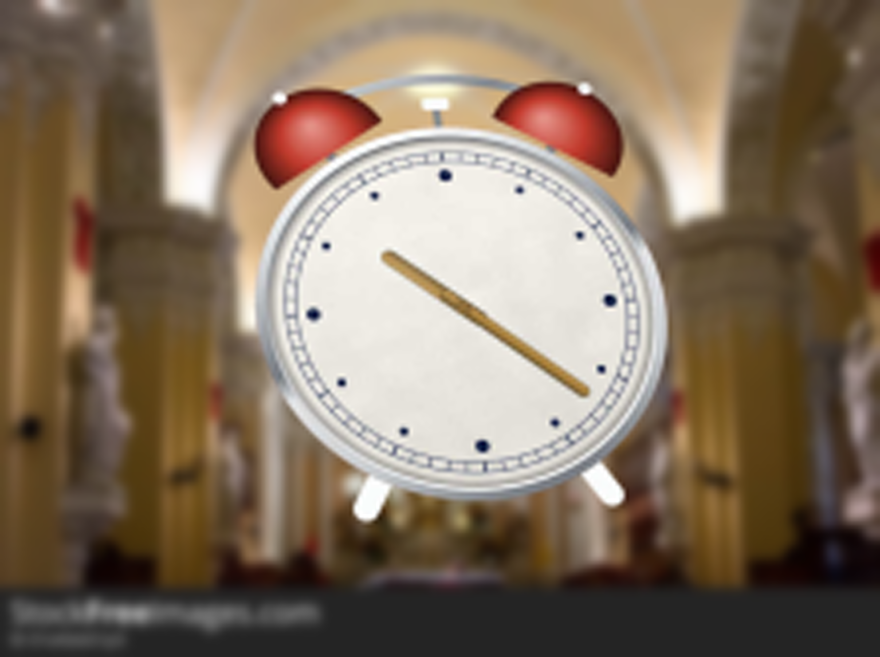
10:22
